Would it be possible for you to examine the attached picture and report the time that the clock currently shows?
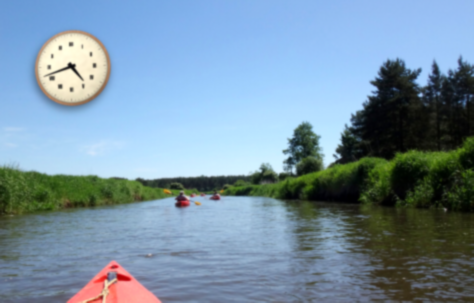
4:42
